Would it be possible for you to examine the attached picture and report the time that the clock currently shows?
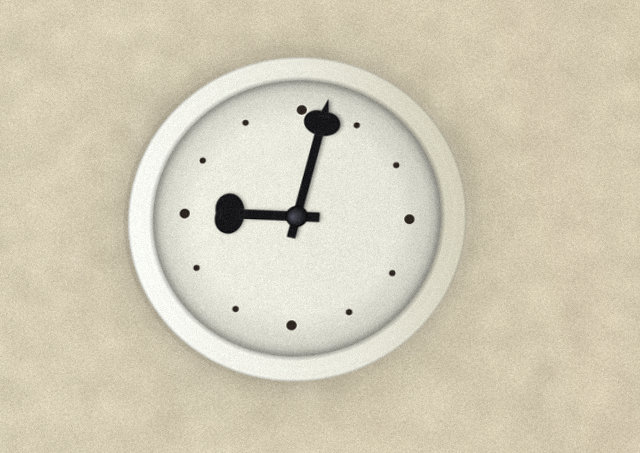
9:02
